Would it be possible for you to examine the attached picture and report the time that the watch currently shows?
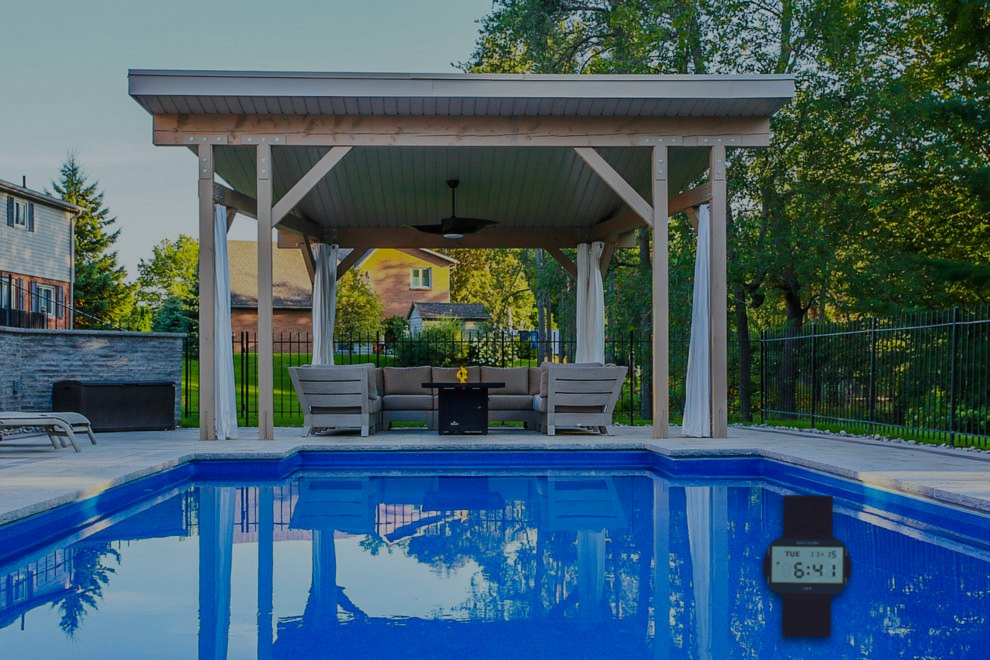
6:41
